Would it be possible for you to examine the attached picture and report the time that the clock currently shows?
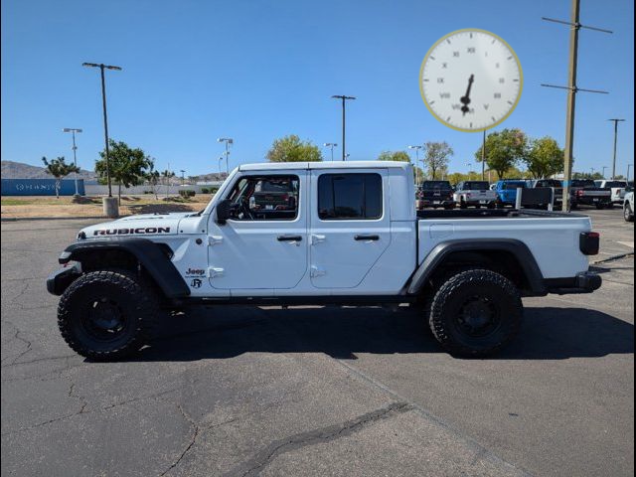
6:32
